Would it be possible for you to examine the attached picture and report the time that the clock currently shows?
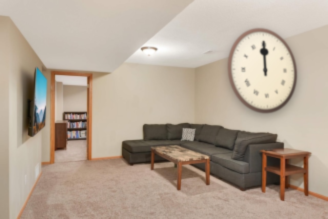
12:00
